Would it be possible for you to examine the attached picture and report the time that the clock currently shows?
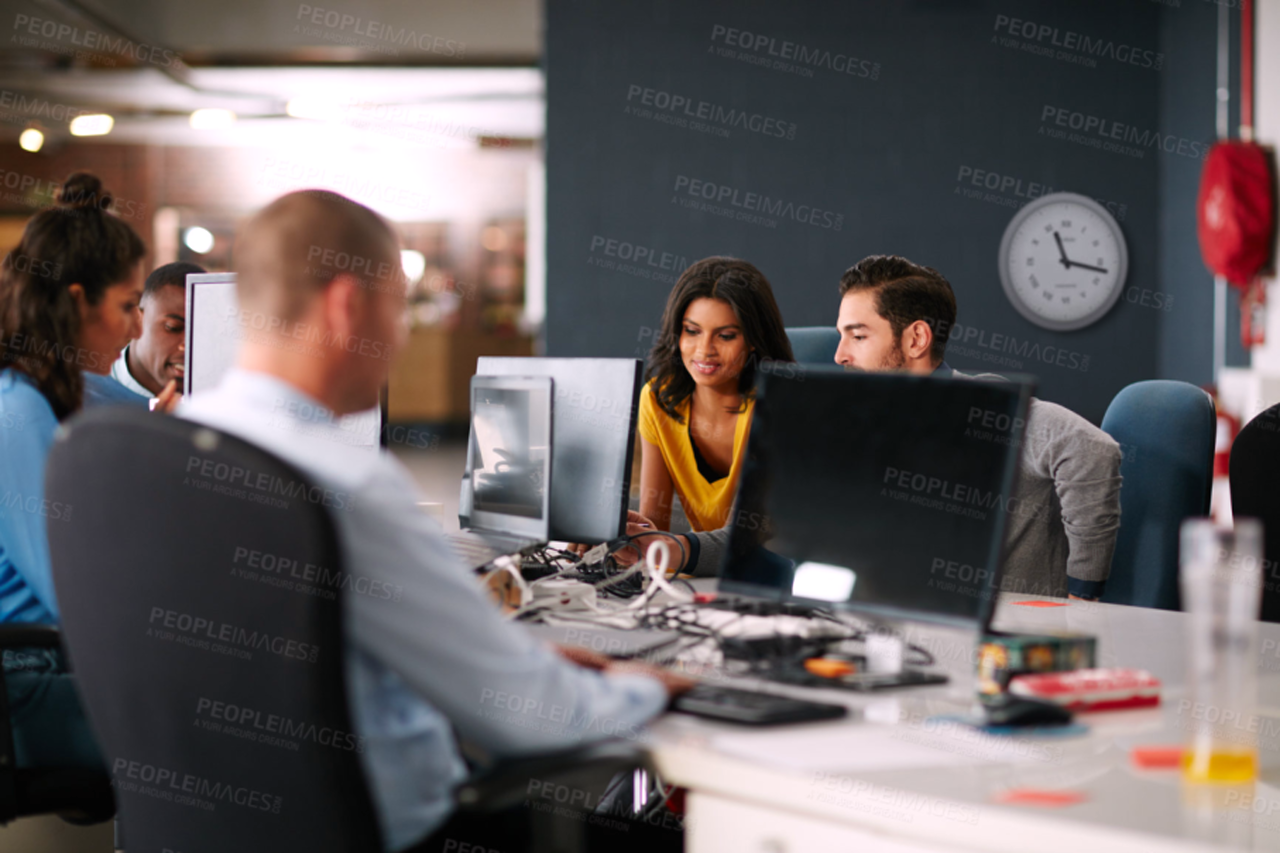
11:17
